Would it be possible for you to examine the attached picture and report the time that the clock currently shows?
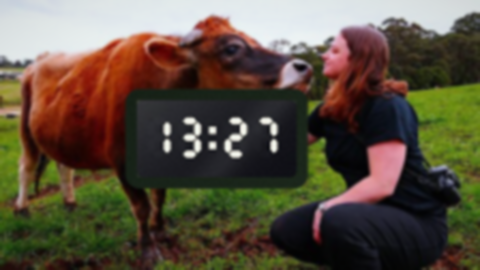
13:27
